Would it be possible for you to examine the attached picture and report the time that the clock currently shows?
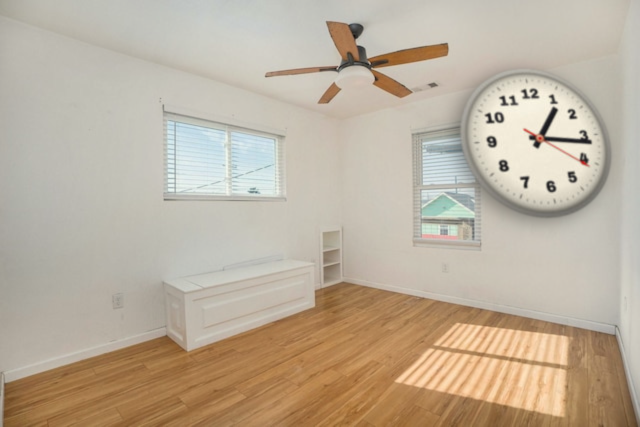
1:16:21
